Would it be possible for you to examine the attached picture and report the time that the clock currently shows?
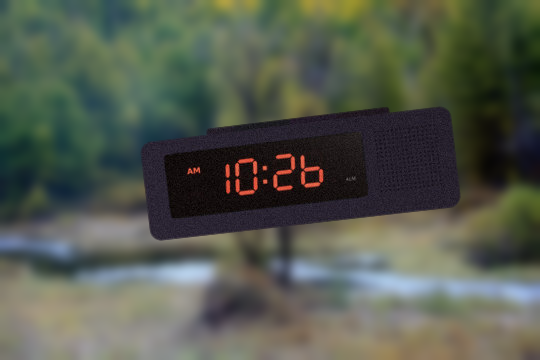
10:26
